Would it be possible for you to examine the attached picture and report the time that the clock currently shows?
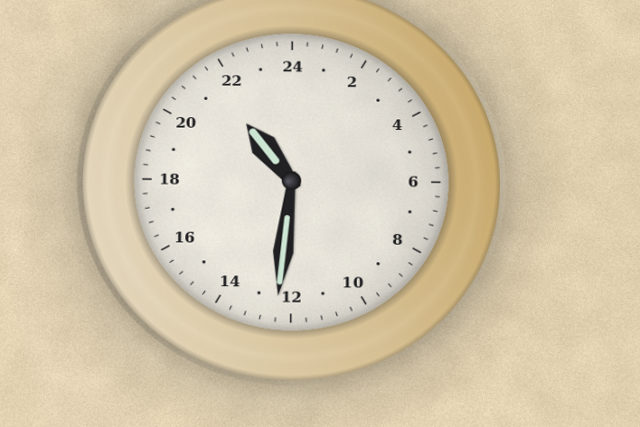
21:31
